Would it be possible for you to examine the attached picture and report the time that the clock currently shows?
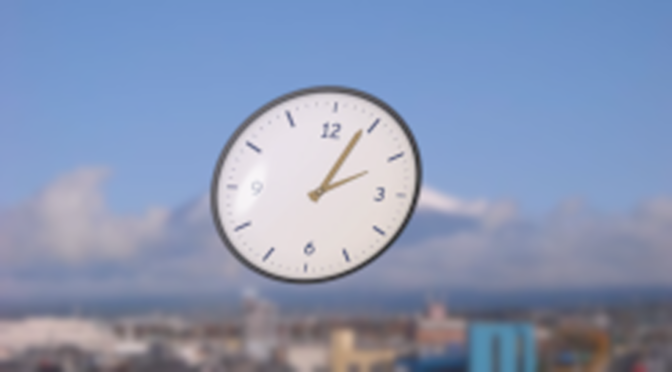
2:04
